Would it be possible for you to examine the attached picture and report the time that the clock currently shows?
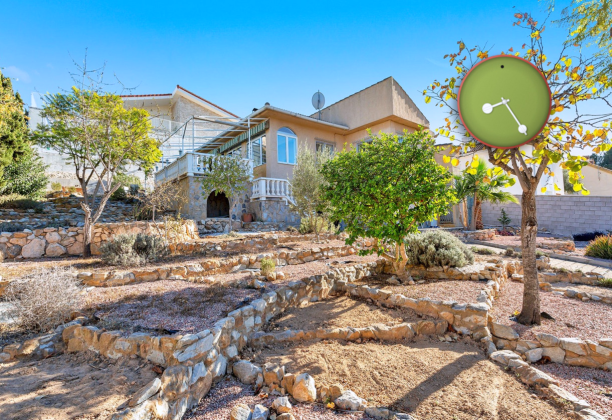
8:25
